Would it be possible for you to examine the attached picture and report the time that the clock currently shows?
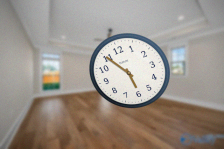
5:55
